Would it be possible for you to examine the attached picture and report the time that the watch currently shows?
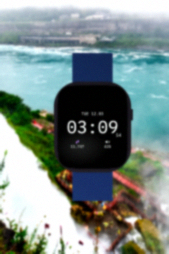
3:09
